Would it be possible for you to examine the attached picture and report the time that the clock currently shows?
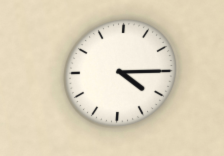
4:15
